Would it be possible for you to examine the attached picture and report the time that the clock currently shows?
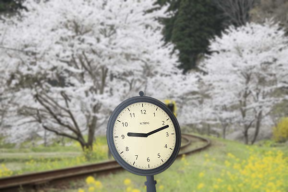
9:12
